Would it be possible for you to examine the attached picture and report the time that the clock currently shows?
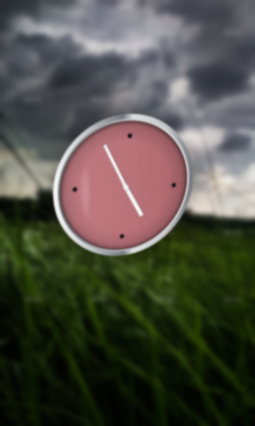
4:55
